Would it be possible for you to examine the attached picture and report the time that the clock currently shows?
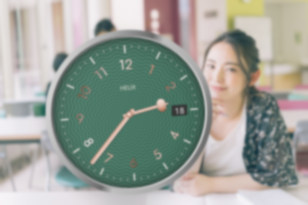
2:37
